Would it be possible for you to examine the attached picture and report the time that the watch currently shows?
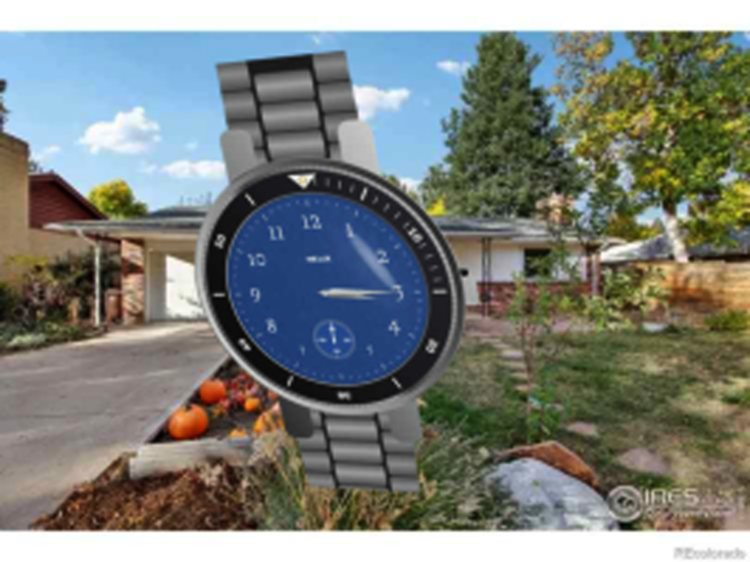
3:15
